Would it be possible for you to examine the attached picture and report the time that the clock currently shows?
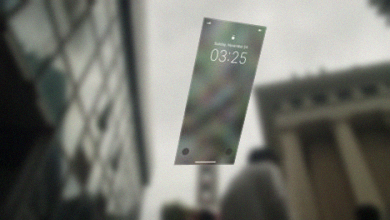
3:25
